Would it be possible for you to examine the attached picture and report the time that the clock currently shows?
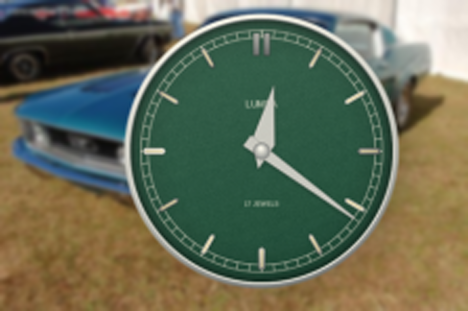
12:21
